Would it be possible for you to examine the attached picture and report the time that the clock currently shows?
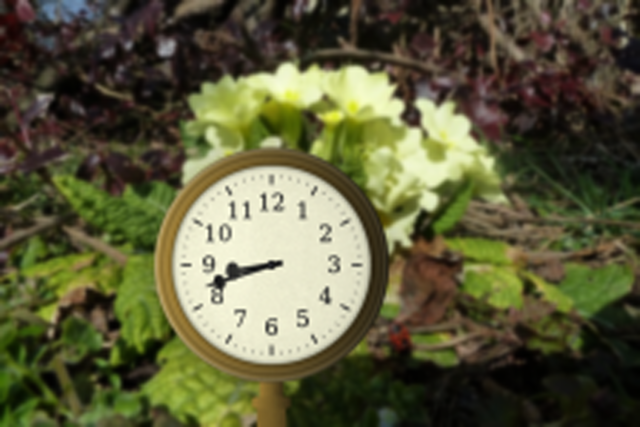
8:42
